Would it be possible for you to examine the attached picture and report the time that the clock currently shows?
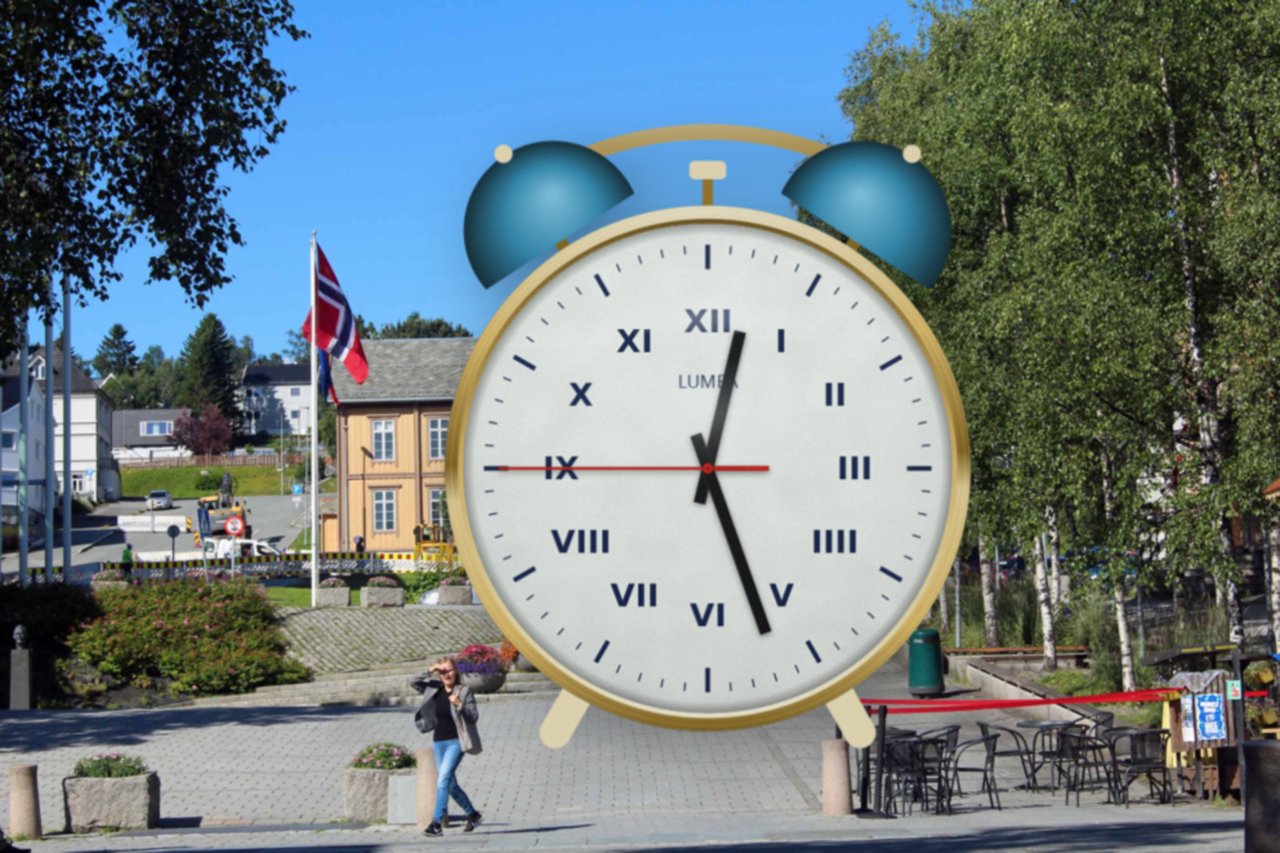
12:26:45
